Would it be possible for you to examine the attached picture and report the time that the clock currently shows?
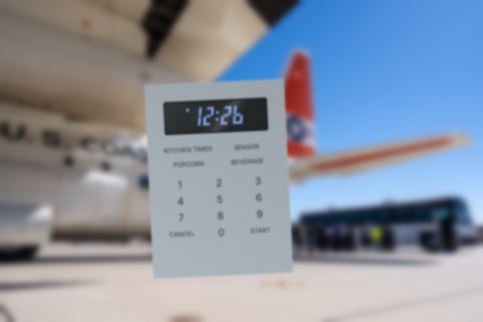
12:26
